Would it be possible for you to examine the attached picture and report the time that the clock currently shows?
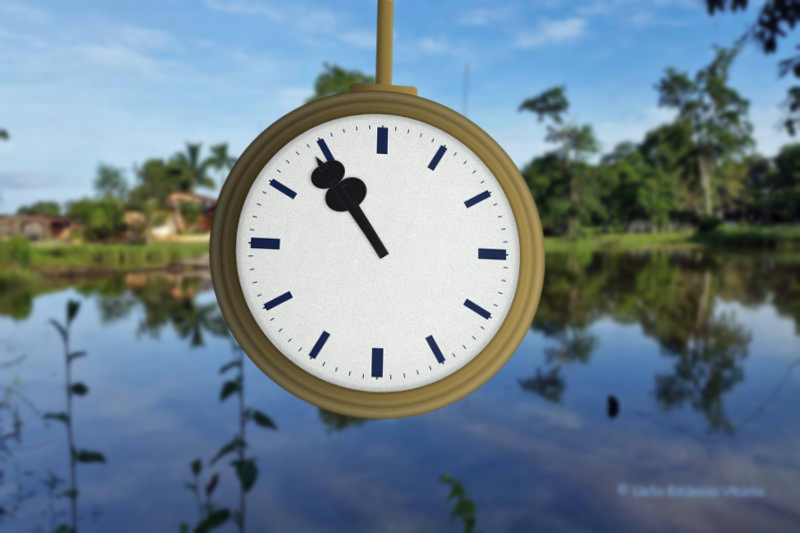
10:54
